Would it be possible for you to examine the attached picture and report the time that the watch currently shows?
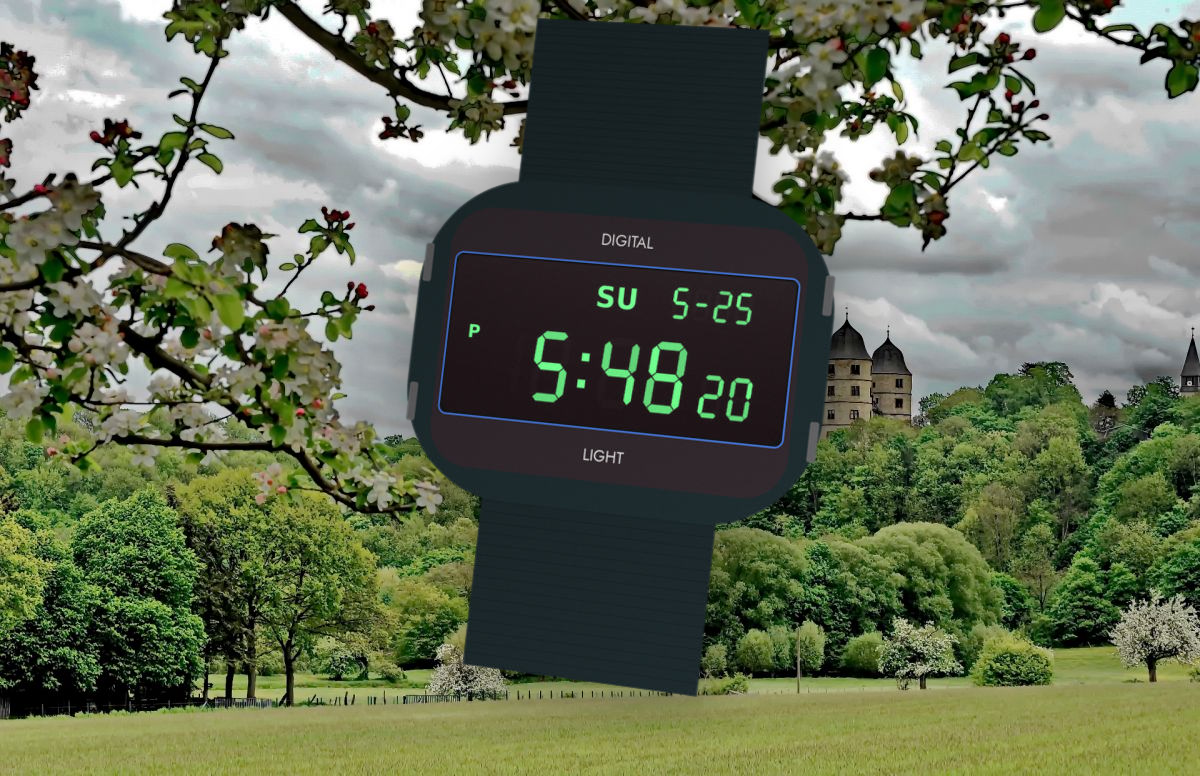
5:48:20
